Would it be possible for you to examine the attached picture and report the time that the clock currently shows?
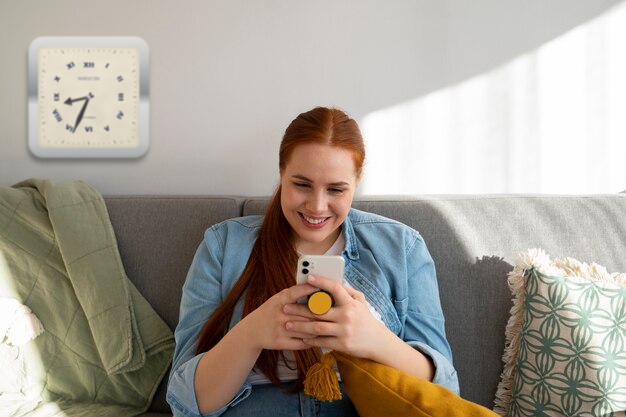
8:34
